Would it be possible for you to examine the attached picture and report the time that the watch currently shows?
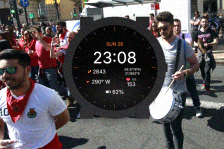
23:08
